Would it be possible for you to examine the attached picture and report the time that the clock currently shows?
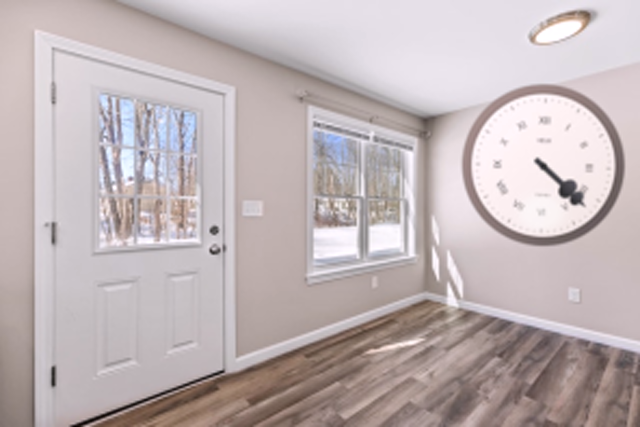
4:22
